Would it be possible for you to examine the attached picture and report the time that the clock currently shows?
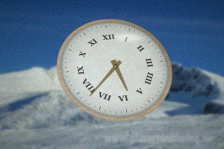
5:38
